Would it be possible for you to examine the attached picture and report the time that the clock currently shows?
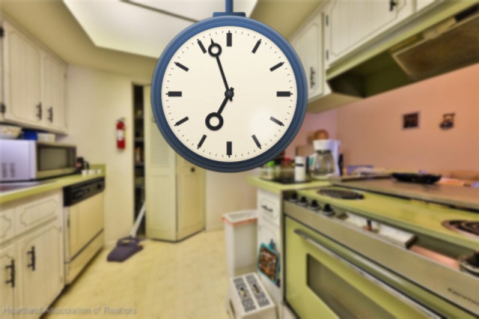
6:57
